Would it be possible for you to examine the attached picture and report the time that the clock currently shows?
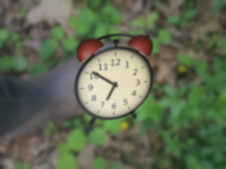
6:51
